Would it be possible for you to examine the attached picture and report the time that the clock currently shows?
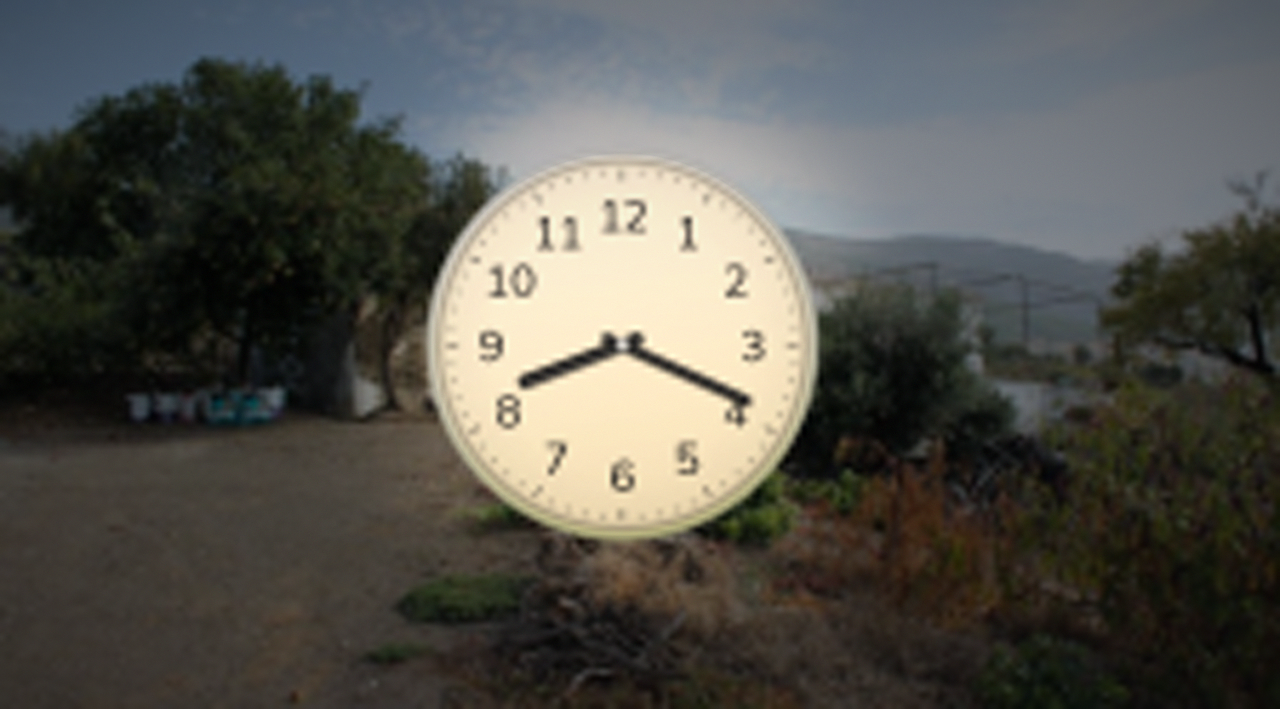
8:19
